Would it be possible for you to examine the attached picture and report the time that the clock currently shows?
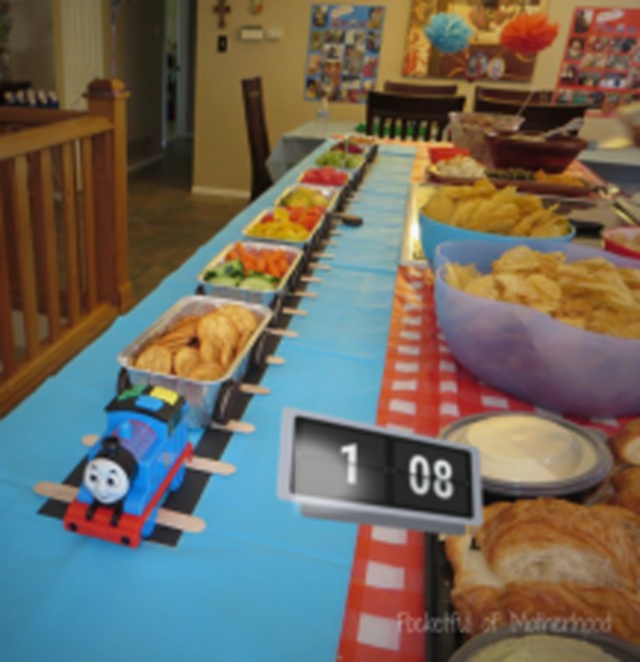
1:08
